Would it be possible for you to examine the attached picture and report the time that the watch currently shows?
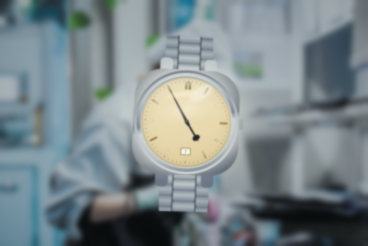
4:55
